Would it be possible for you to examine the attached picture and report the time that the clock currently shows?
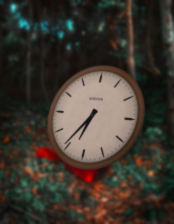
6:36
